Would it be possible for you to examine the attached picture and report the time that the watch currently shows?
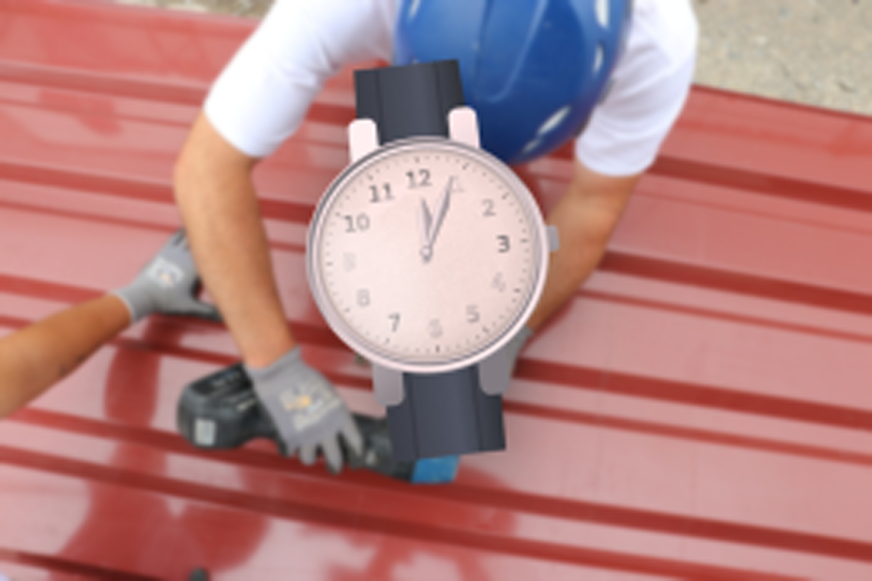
12:04
